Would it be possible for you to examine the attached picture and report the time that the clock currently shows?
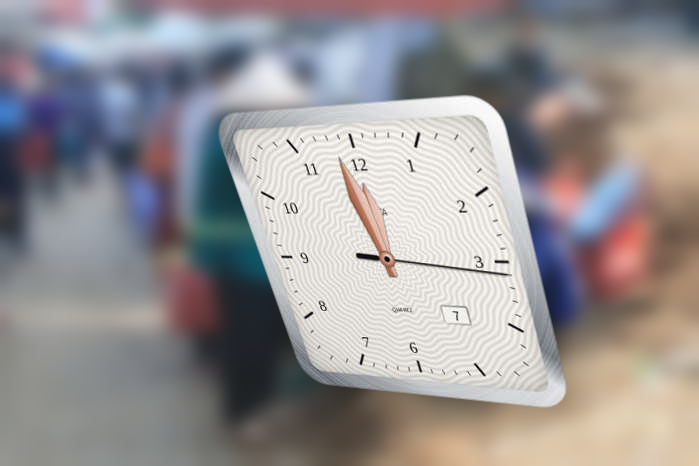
11:58:16
